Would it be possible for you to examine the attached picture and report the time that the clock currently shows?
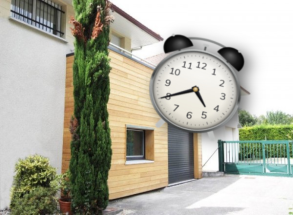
4:40
